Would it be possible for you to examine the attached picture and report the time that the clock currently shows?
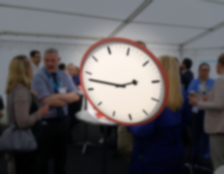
2:48
